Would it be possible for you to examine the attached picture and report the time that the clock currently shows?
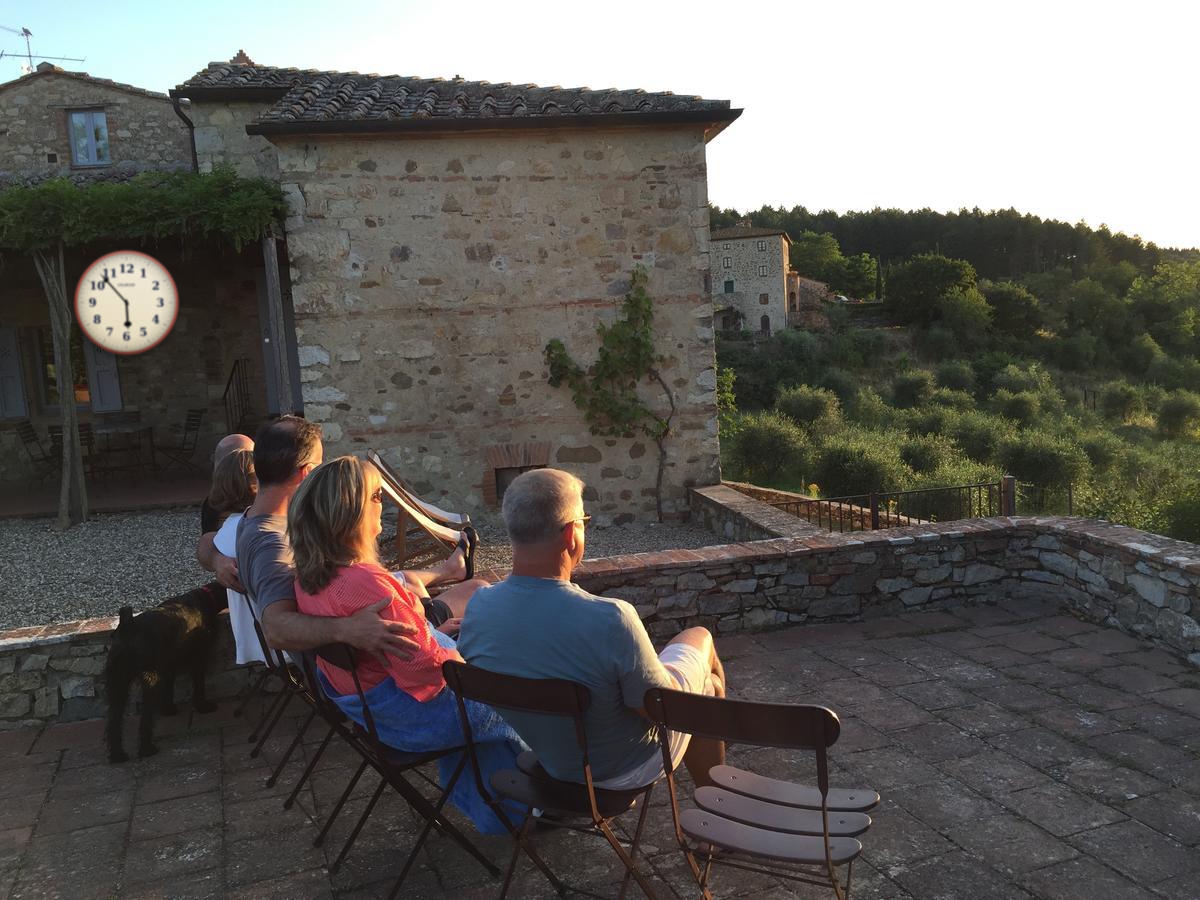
5:53
